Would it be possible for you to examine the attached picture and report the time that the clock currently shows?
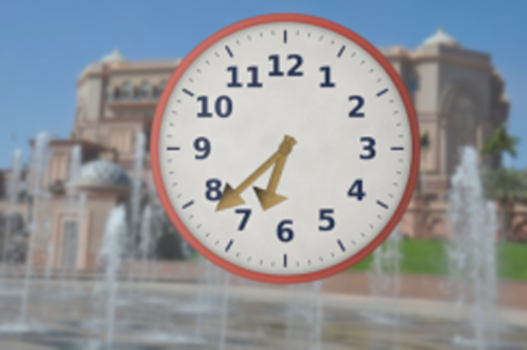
6:38
